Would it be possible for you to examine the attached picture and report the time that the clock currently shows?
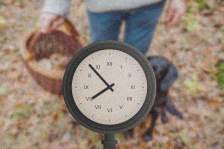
7:53
